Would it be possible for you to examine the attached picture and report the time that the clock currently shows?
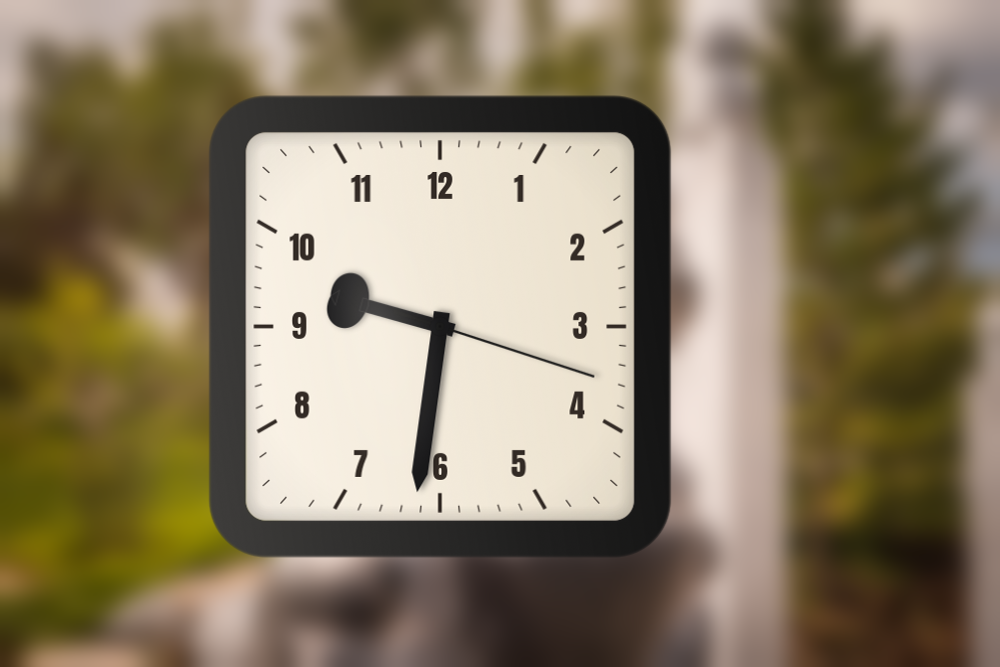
9:31:18
